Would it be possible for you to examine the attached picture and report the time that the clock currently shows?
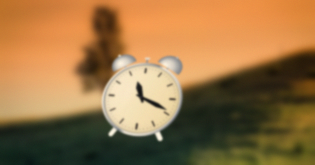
11:19
